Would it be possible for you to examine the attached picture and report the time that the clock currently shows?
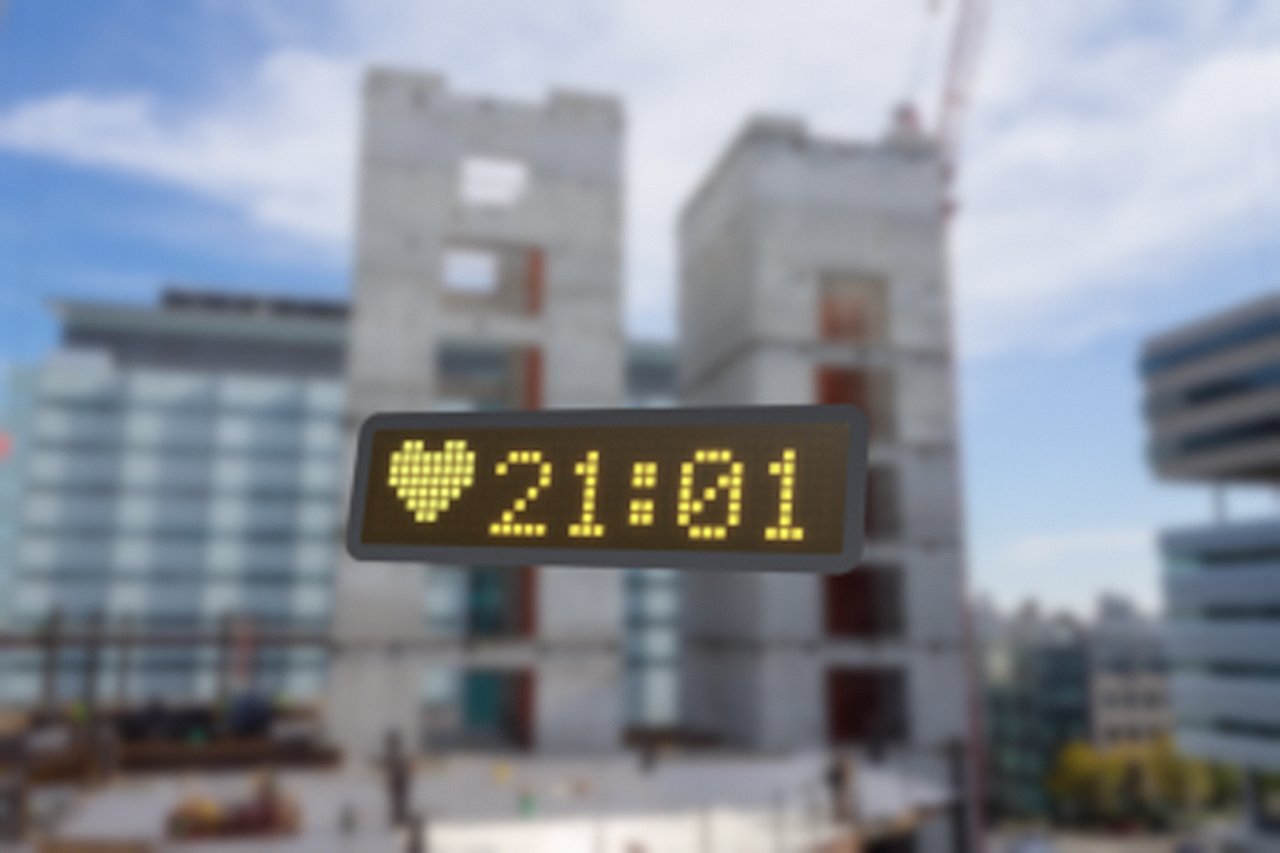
21:01
